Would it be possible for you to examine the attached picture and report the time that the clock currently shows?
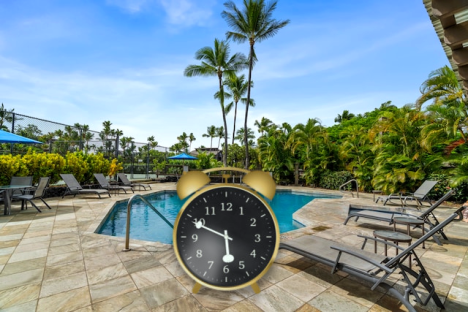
5:49
